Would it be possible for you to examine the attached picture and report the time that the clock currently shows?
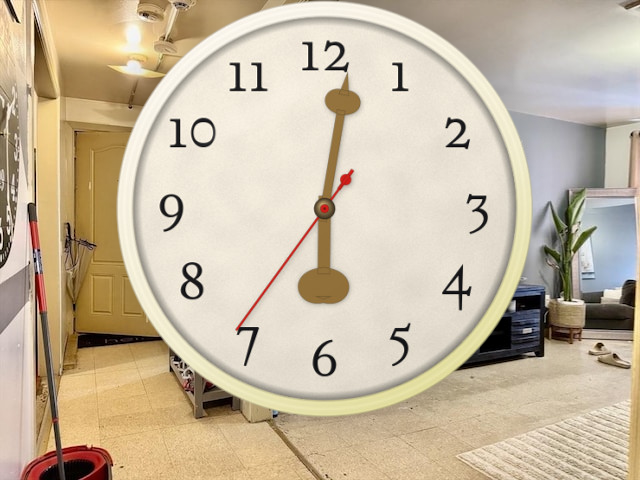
6:01:36
